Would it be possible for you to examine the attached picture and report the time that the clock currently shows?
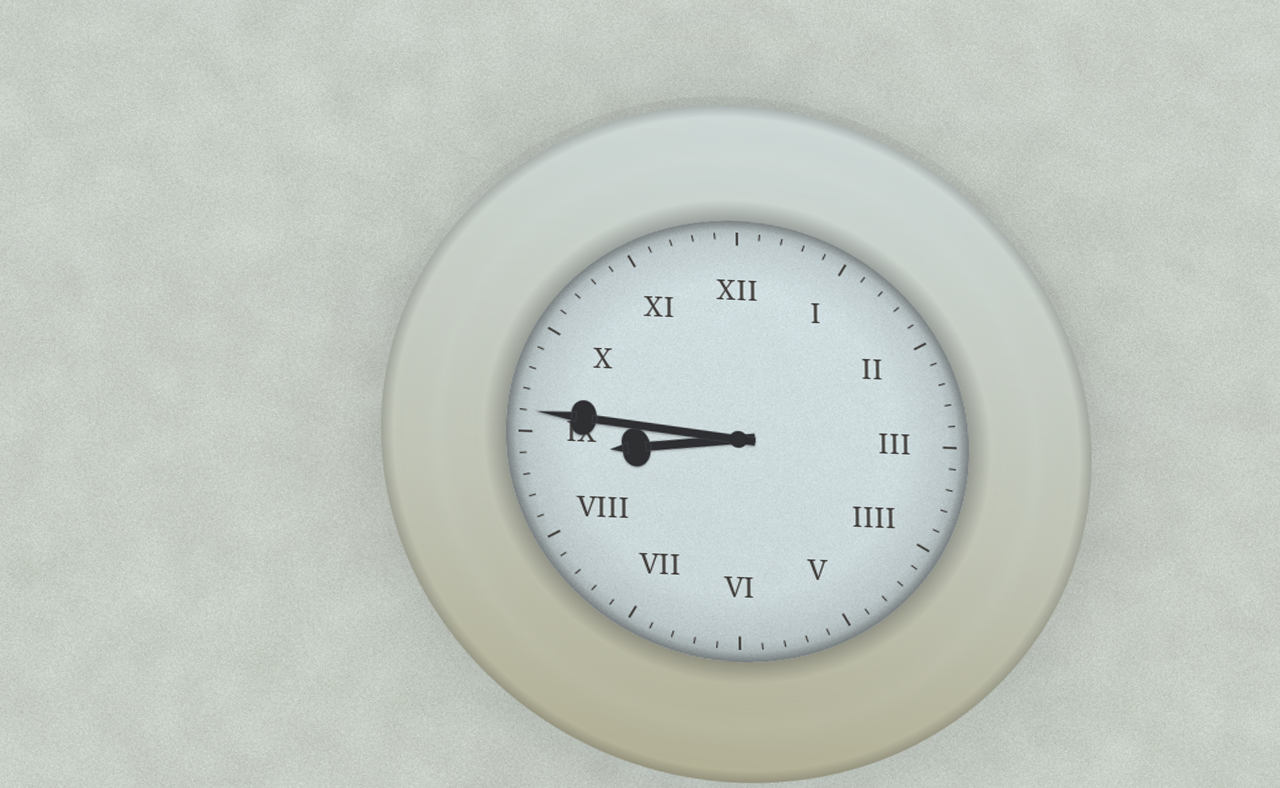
8:46
